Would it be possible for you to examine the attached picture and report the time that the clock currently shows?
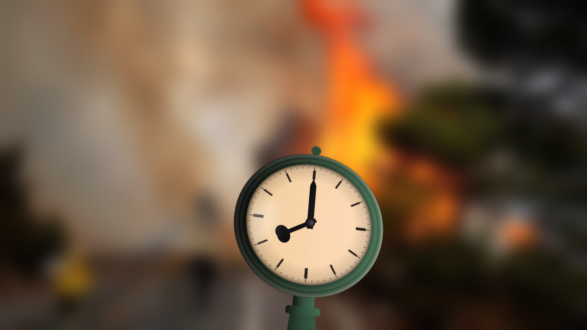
8:00
